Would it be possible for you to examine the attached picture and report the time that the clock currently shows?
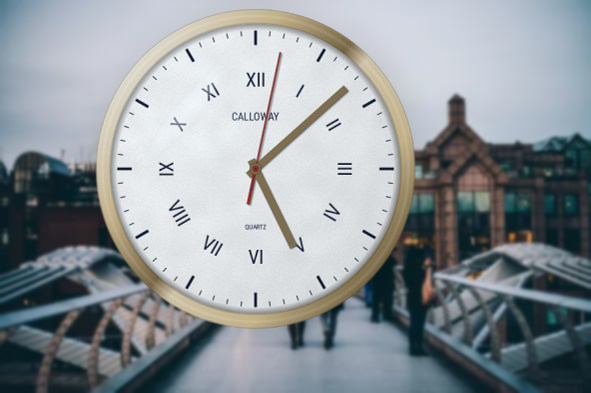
5:08:02
